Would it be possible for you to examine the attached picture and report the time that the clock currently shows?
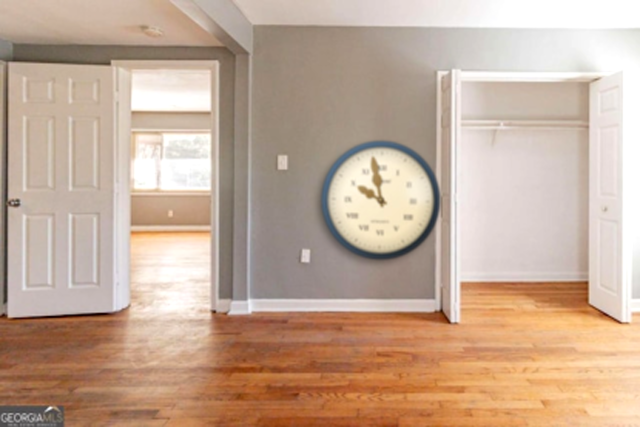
9:58
